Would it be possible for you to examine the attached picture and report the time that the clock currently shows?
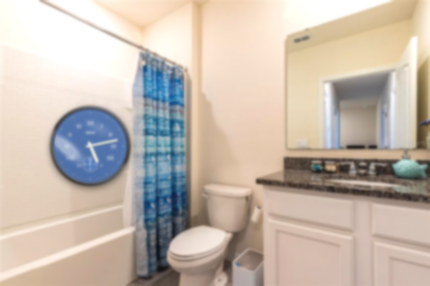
5:13
